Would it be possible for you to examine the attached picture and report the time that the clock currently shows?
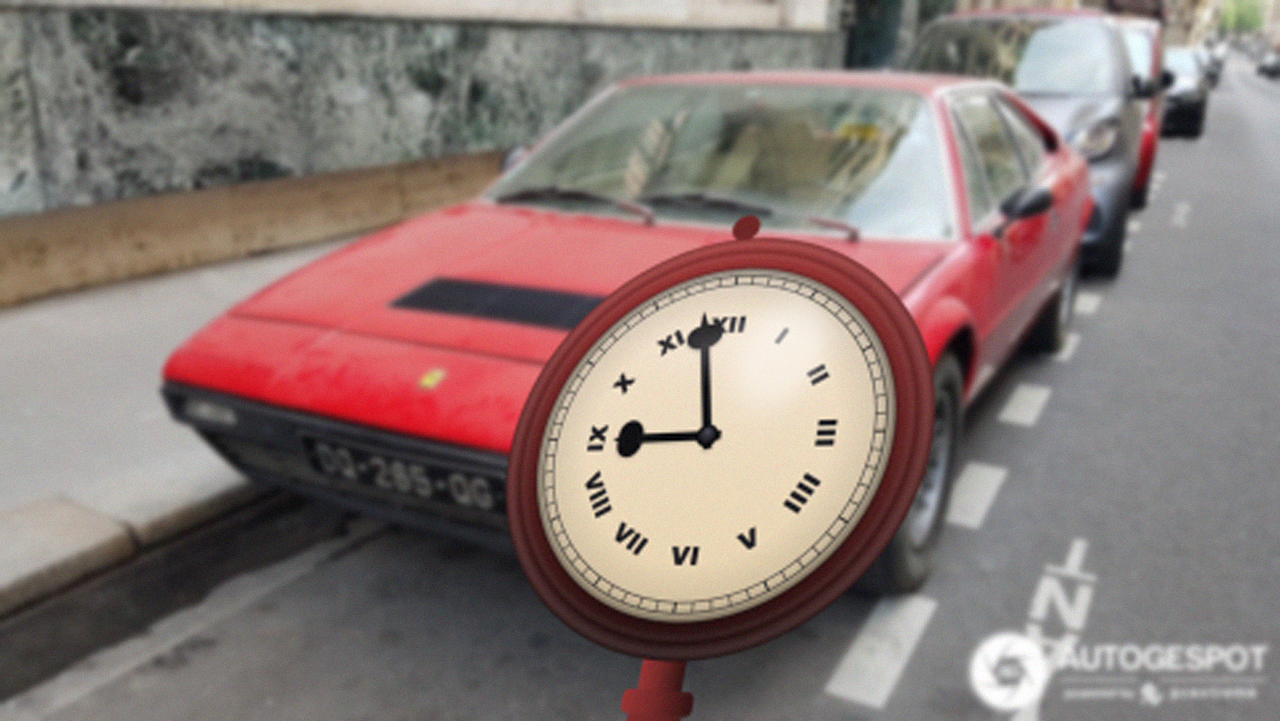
8:58
